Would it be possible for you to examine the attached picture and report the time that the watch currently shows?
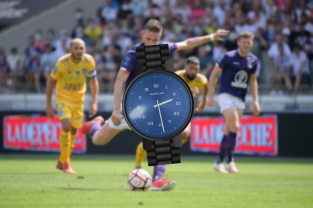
2:29
